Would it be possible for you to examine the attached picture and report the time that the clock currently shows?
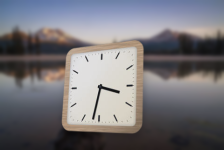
3:32
